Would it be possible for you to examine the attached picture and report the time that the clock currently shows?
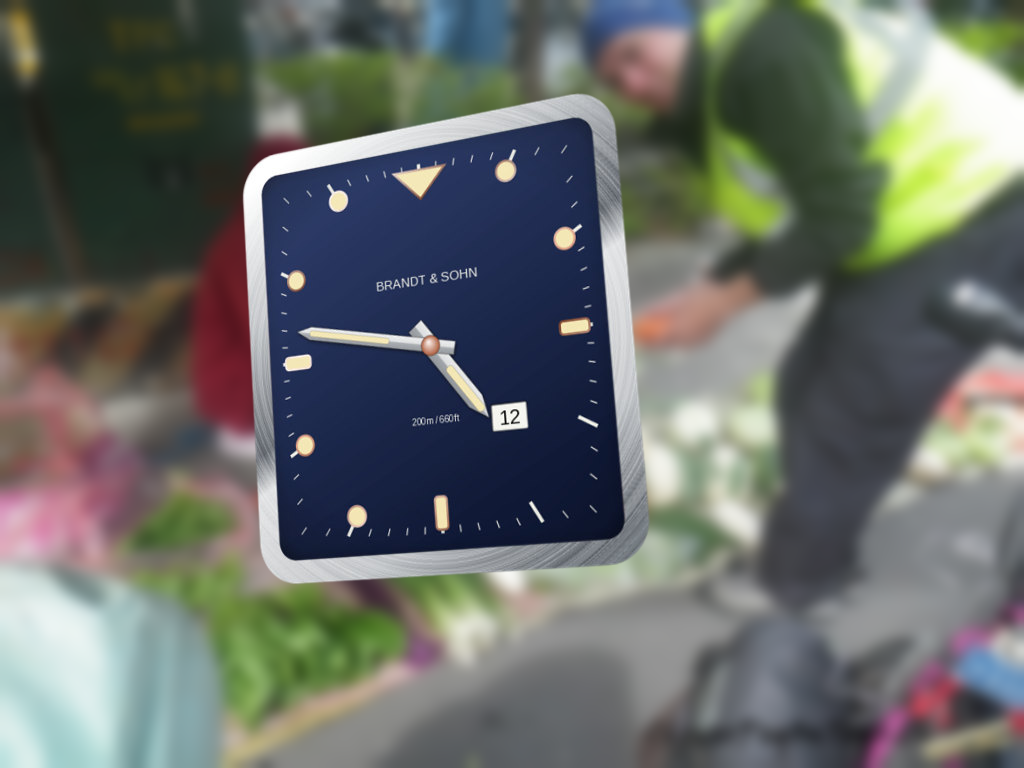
4:47
